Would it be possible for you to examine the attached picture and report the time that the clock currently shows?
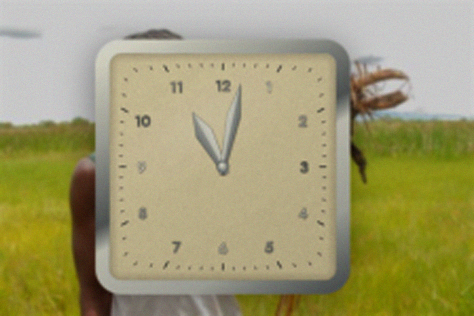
11:02
